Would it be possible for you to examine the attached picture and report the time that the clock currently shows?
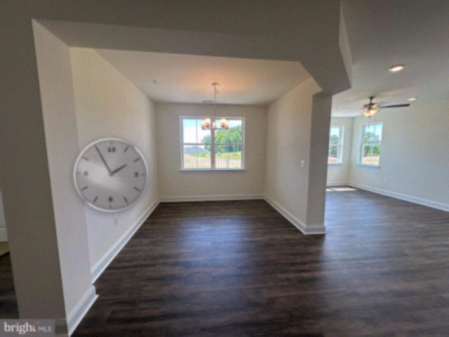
1:55
